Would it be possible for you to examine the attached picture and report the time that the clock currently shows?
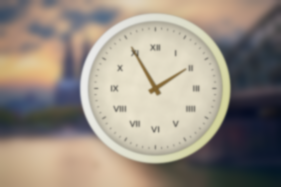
1:55
